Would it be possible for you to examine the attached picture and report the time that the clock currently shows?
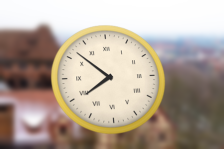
7:52
